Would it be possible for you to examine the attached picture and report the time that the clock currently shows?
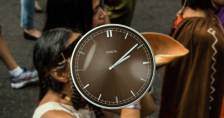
2:09
